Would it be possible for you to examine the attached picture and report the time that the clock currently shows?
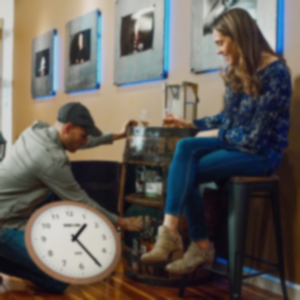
1:25
